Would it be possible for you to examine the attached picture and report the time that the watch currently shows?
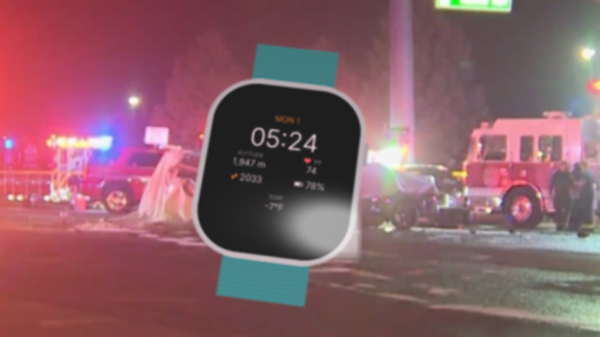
5:24
